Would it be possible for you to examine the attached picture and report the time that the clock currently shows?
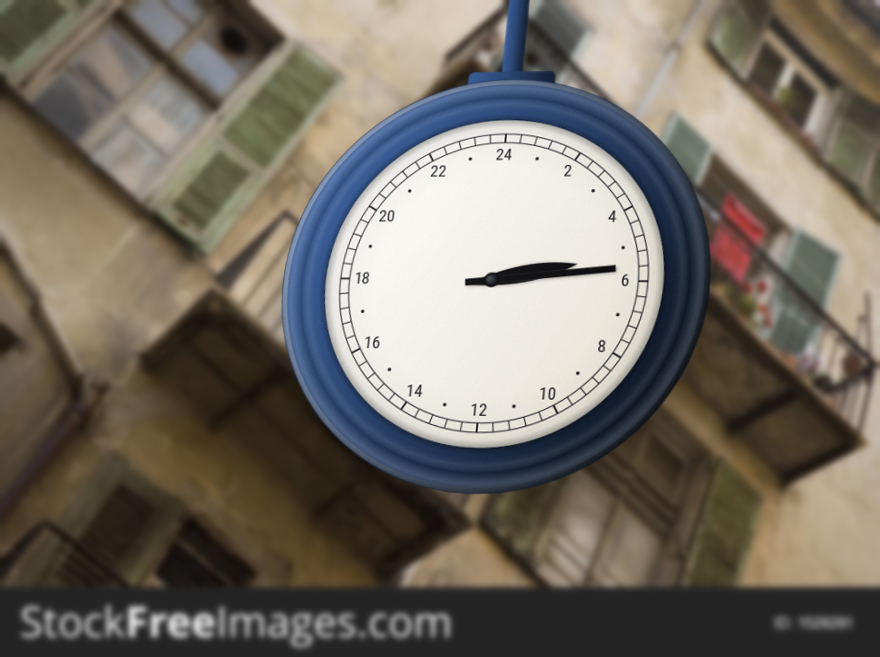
5:14
